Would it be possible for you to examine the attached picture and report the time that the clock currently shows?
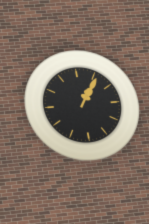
1:06
